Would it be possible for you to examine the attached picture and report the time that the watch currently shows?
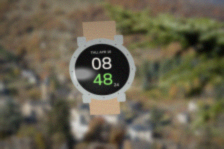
8:48
